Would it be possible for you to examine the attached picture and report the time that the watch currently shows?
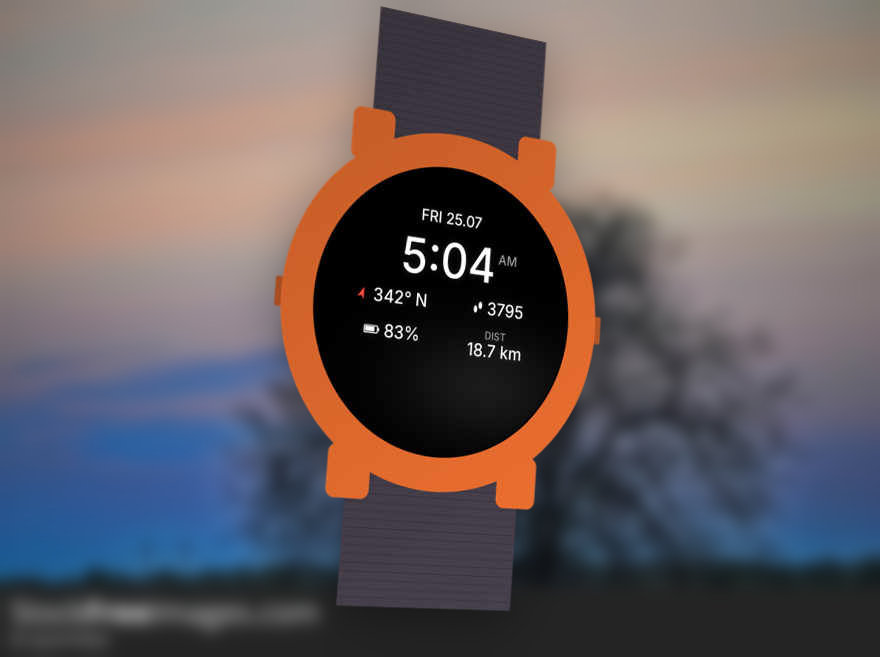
5:04
